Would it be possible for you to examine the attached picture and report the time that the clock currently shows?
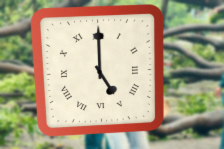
5:00
